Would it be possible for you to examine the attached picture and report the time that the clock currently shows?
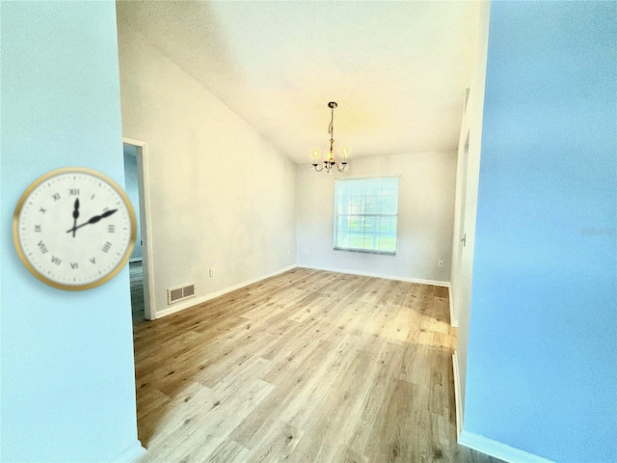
12:11
